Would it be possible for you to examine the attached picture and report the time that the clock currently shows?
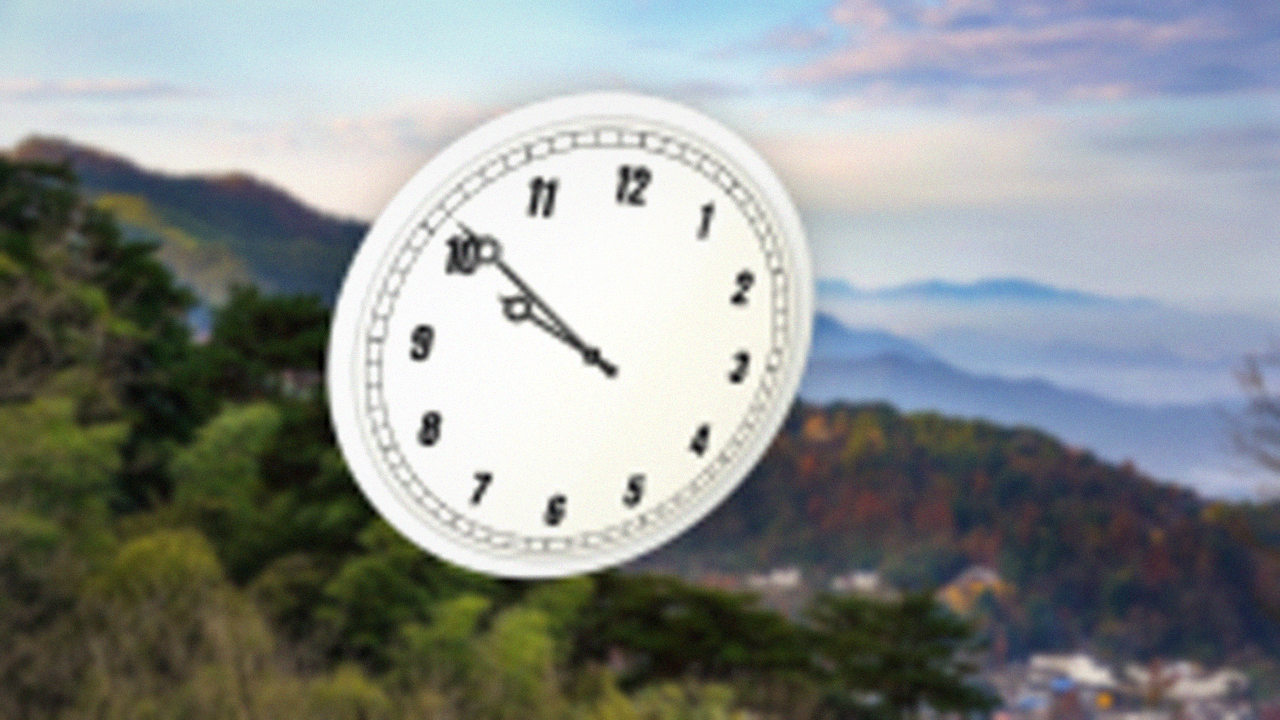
9:51
